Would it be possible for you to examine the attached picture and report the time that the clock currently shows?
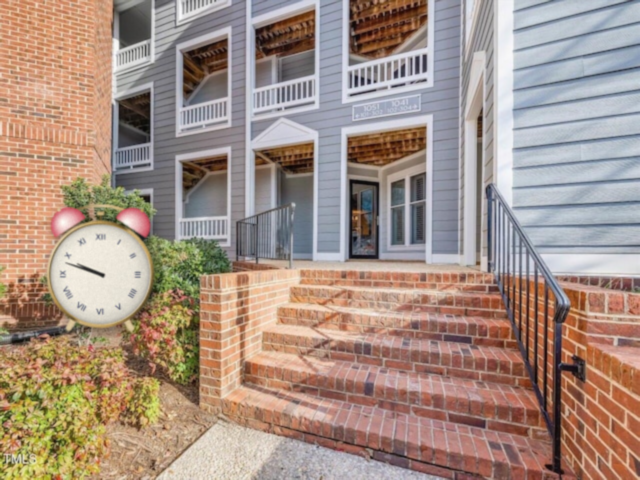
9:48
